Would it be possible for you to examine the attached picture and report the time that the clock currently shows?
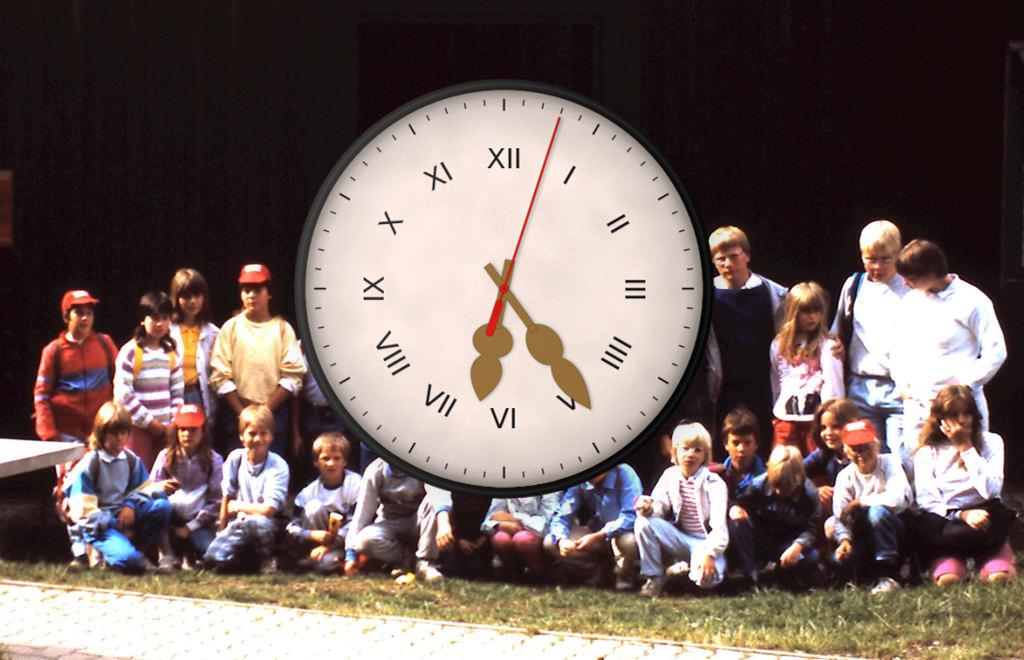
6:24:03
